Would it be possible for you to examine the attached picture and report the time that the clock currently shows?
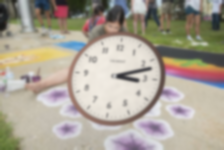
3:12
